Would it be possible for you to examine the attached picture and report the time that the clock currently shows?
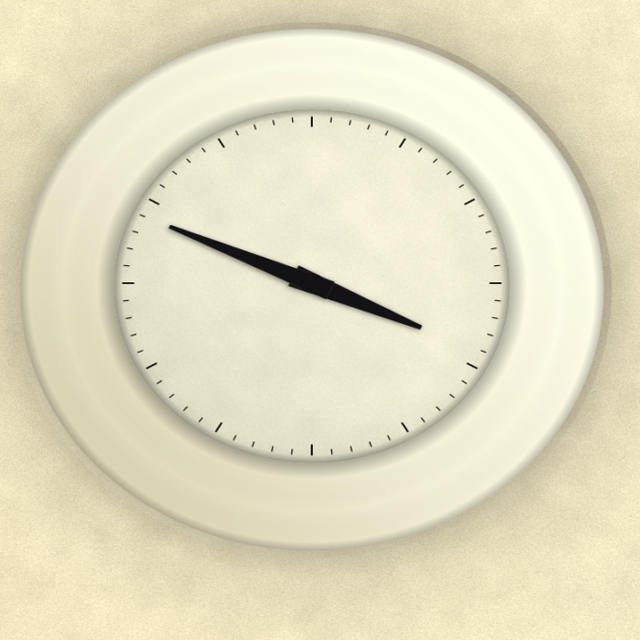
3:49
